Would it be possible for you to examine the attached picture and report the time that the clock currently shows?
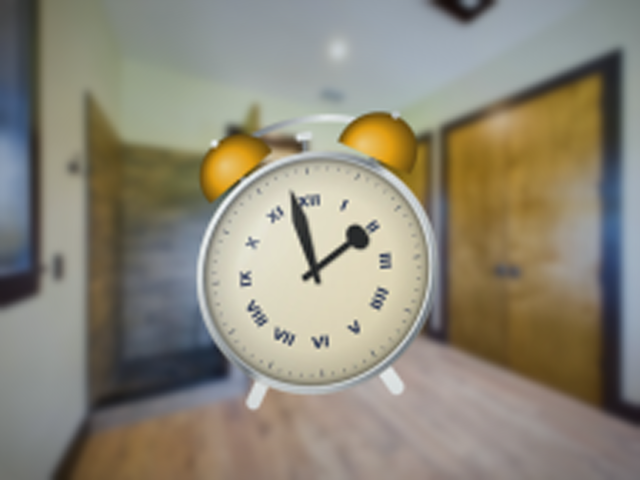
1:58
